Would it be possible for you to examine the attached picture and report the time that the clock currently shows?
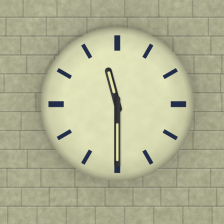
11:30
